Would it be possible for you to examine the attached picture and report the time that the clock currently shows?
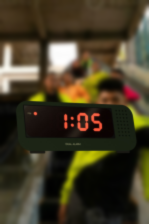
1:05
